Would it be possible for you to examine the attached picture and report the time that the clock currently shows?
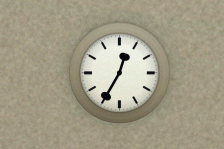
12:35
